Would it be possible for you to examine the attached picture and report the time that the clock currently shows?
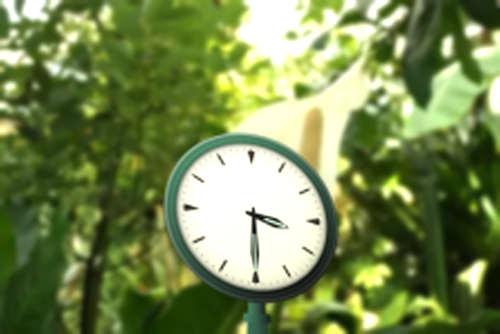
3:30
